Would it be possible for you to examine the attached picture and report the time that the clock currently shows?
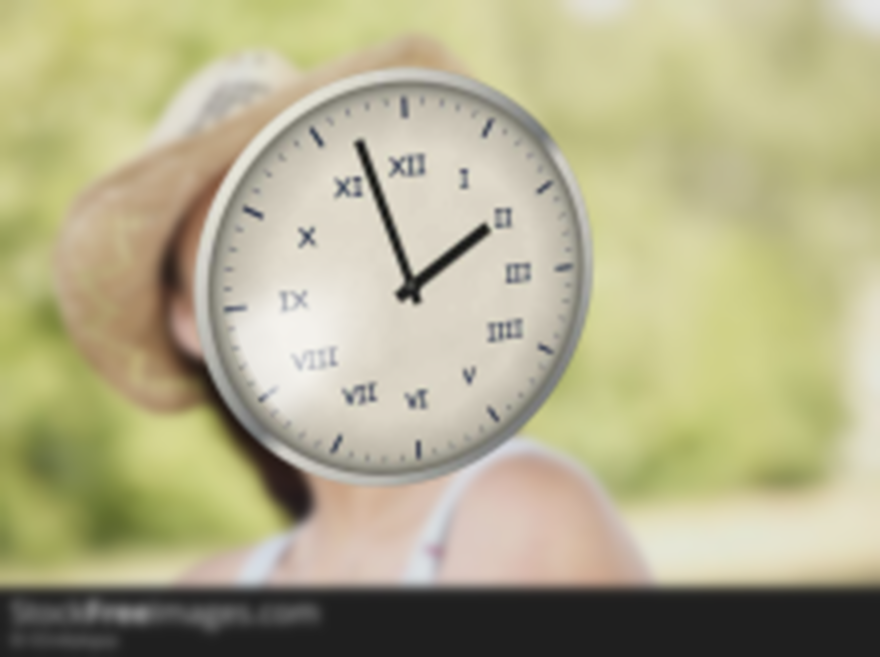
1:57
